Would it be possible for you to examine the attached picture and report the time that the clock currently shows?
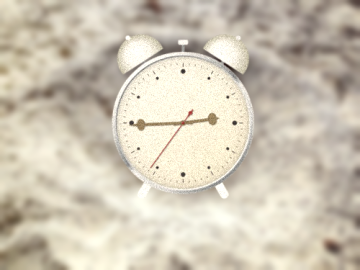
2:44:36
